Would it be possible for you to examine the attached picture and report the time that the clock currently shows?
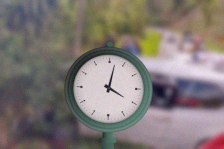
4:02
